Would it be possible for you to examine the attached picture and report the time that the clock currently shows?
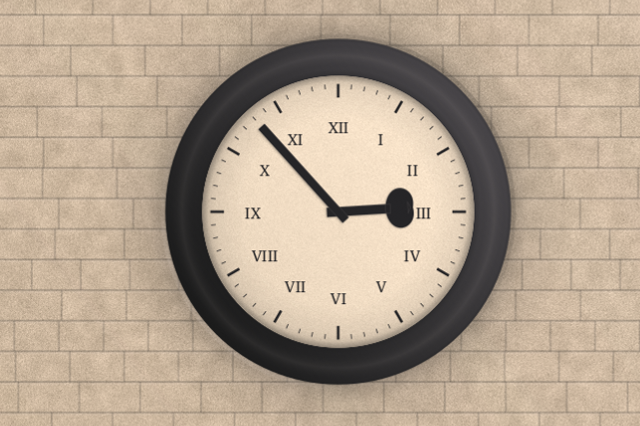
2:53
